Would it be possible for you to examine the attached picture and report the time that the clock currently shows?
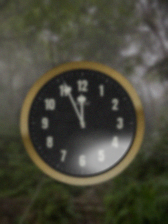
11:56
